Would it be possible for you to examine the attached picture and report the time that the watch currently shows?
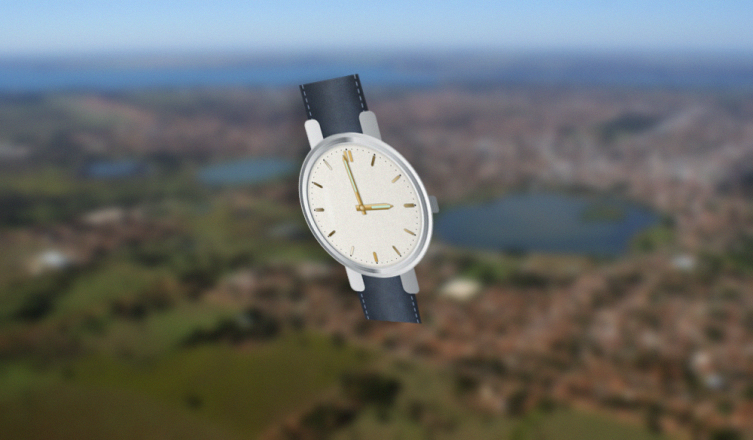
2:59
